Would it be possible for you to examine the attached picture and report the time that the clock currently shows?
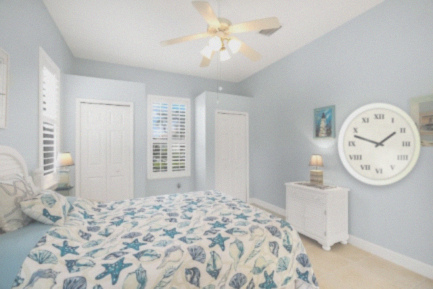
1:48
